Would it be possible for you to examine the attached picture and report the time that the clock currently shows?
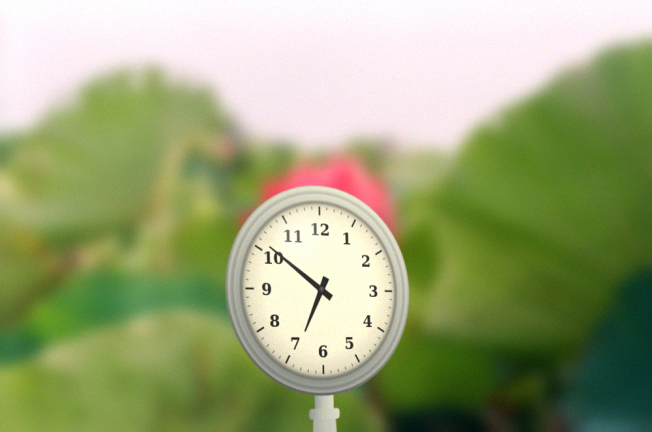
6:51
